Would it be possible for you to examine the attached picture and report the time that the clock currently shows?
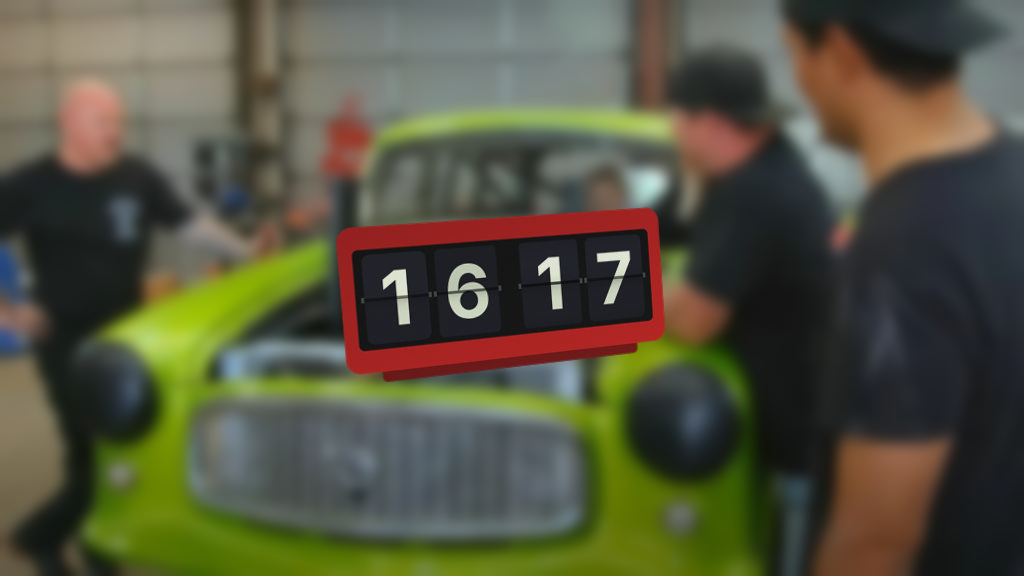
16:17
